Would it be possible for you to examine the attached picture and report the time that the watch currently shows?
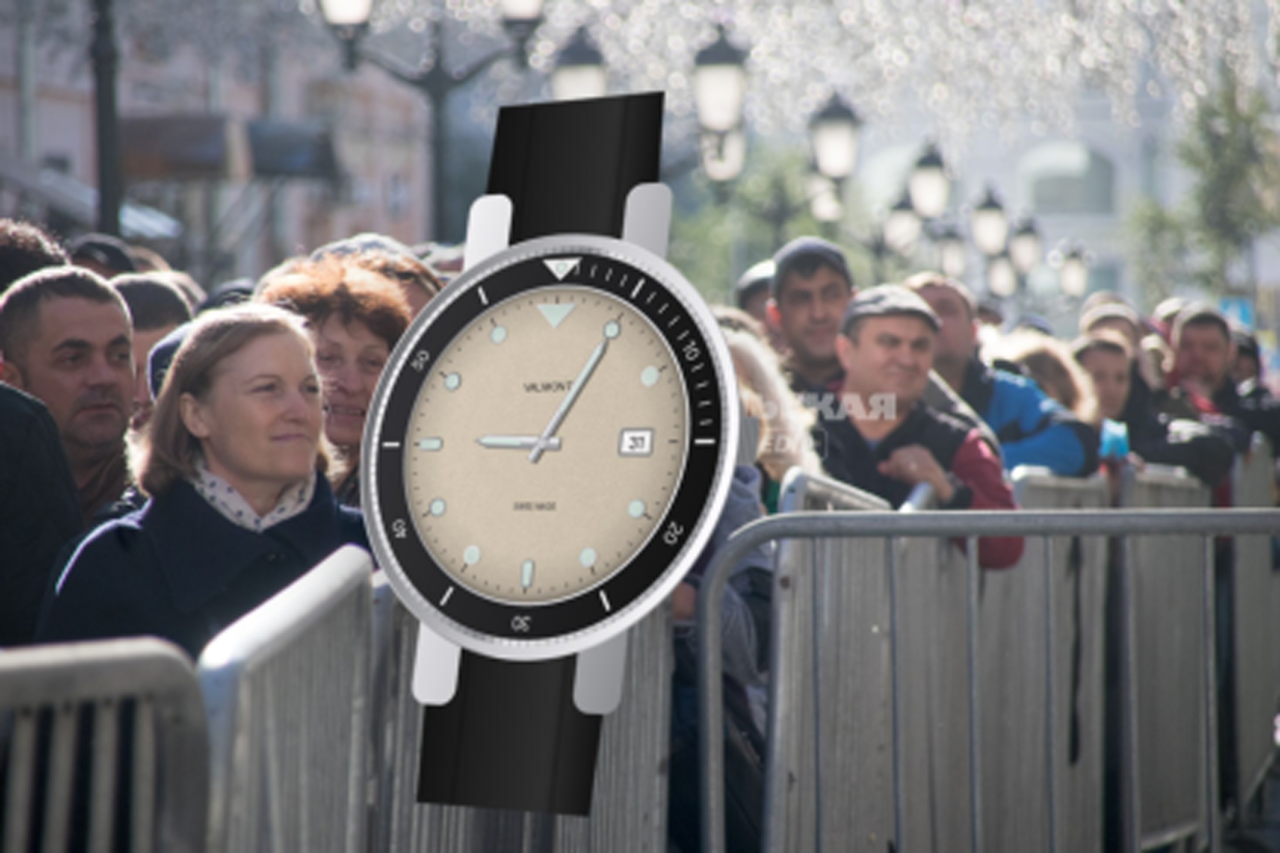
9:05
